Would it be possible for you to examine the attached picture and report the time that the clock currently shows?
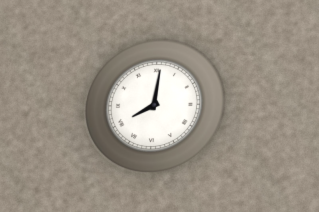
8:01
